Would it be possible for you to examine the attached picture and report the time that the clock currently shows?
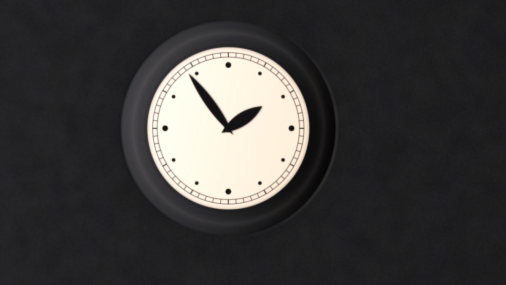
1:54
